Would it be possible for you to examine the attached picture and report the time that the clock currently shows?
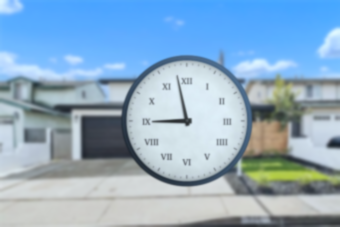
8:58
